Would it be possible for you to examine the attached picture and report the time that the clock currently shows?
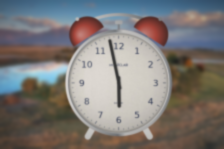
5:58
